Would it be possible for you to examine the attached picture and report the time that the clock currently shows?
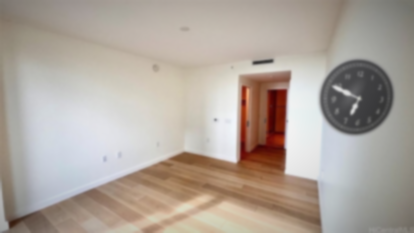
6:49
